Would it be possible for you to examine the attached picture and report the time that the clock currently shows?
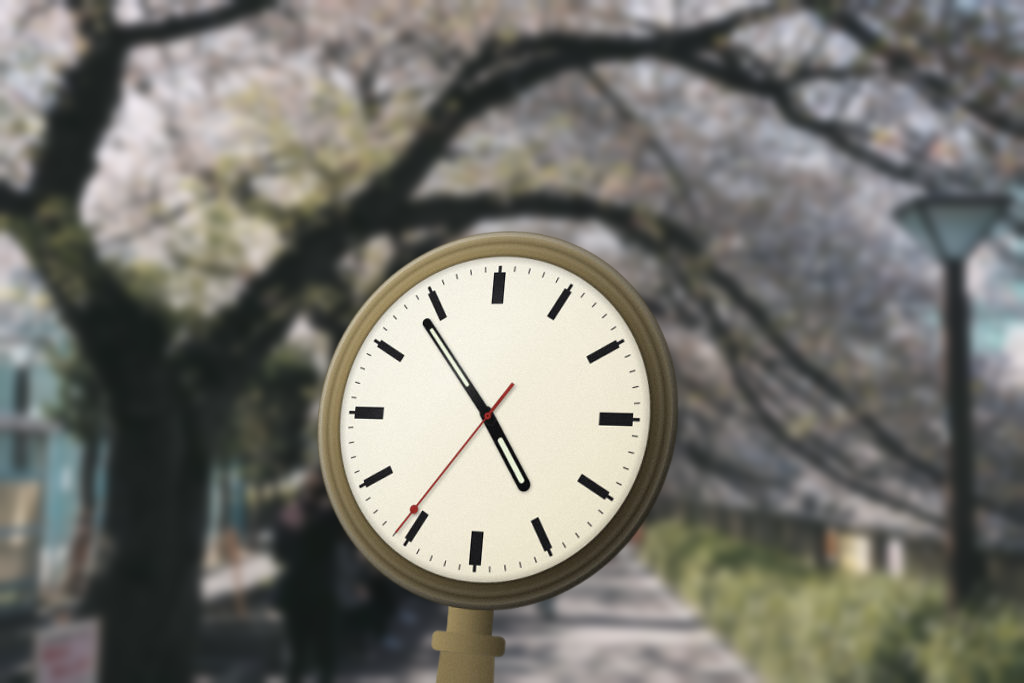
4:53:36
